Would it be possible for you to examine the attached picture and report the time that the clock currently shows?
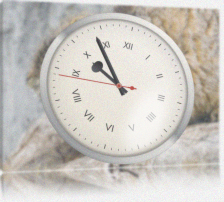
9:53:44
